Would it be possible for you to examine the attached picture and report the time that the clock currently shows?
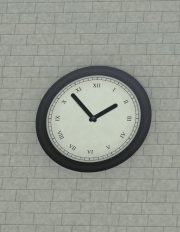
1:53
